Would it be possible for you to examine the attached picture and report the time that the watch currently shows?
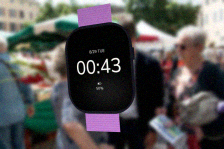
0:43
